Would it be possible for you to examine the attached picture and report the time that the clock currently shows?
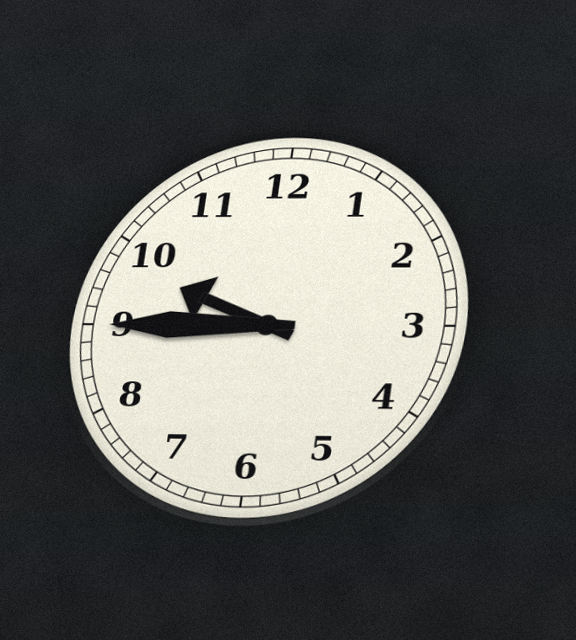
9:45
